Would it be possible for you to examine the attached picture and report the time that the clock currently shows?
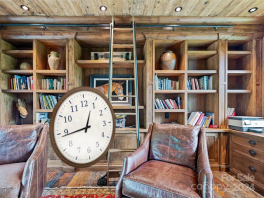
12:44
